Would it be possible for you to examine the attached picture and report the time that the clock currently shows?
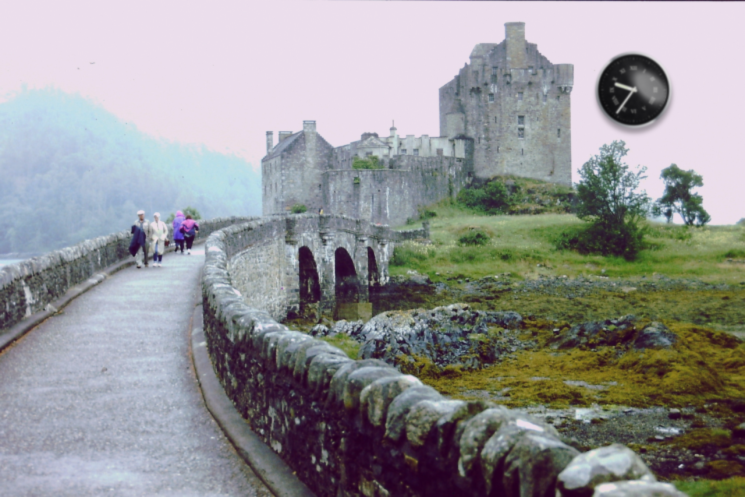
9:36
